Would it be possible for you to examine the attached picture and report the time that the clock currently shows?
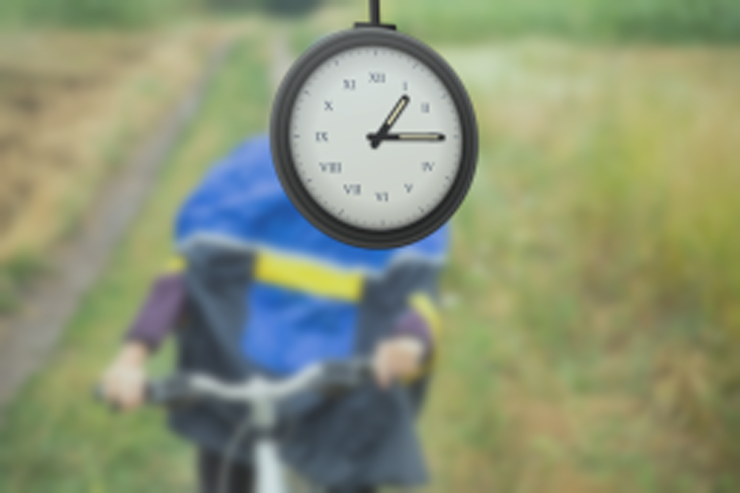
1:15
